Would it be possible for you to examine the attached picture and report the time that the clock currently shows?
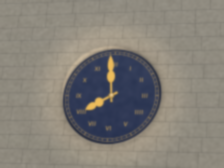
7:59
